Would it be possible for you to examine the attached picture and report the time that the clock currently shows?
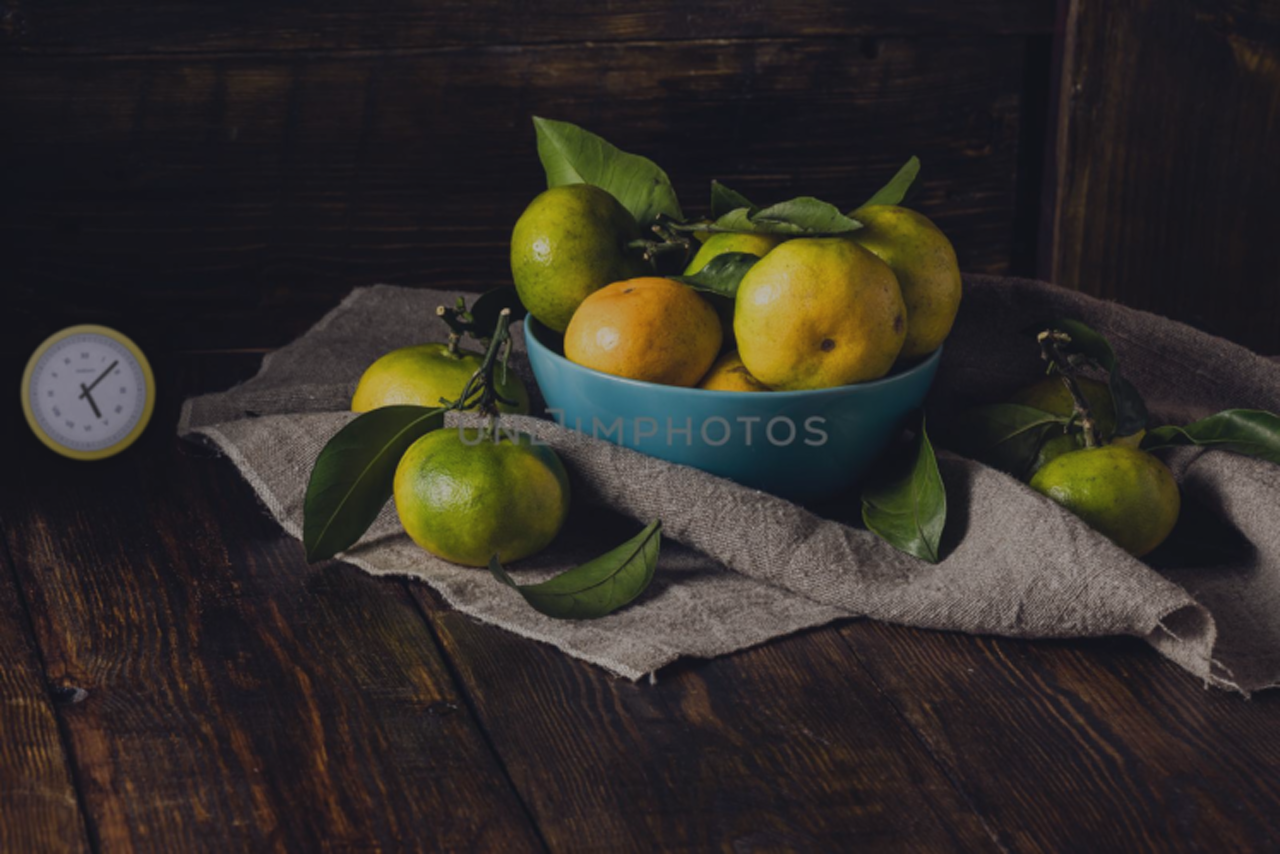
5:08
